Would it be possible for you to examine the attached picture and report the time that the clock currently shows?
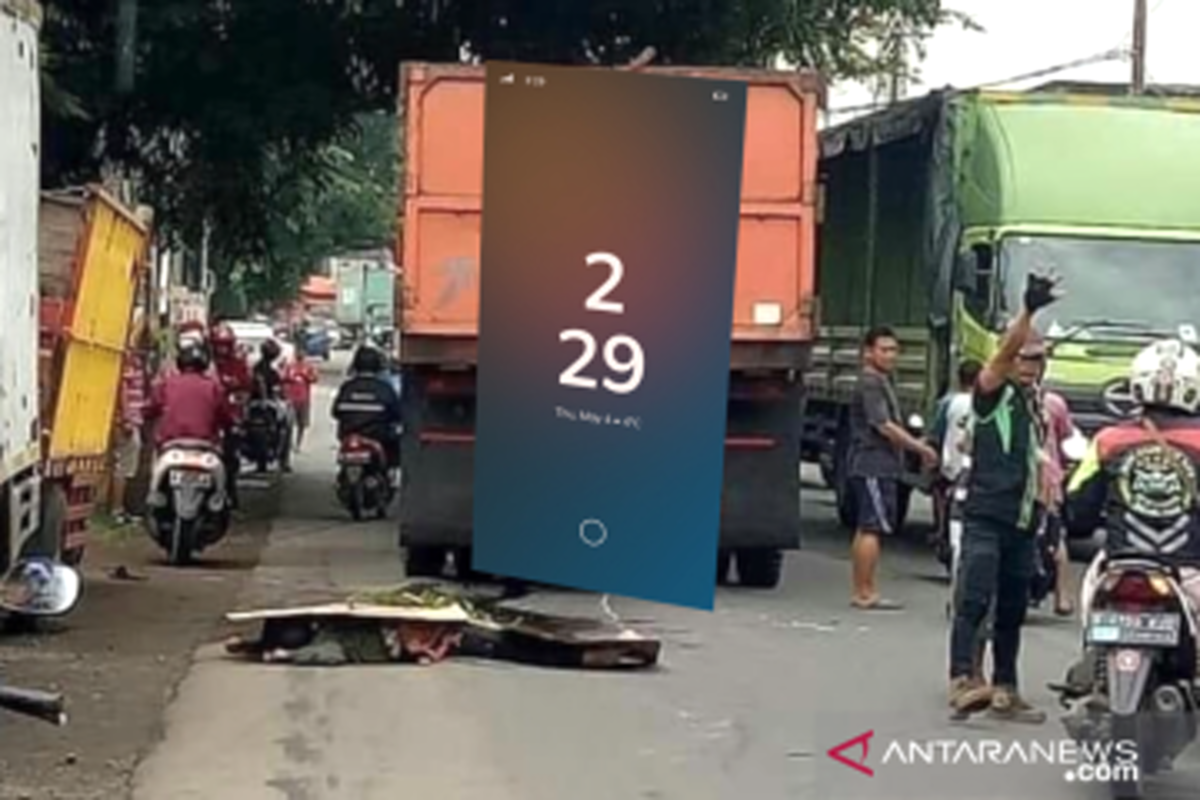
2:29
